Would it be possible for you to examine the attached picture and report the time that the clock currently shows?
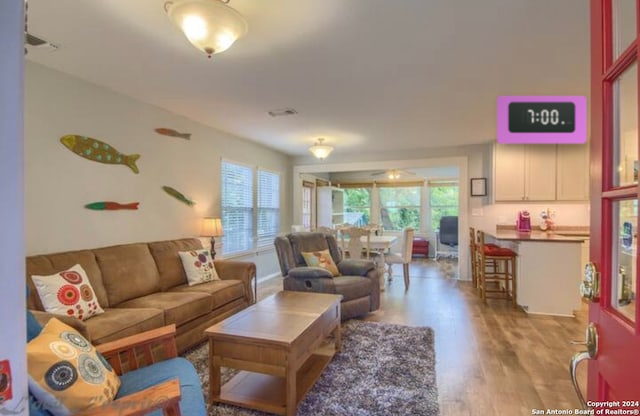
7:00
